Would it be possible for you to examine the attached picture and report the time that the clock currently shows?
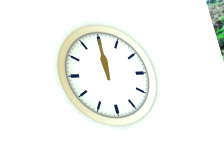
12:00
